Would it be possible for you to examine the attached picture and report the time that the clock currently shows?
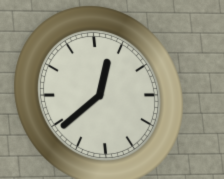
12:39
